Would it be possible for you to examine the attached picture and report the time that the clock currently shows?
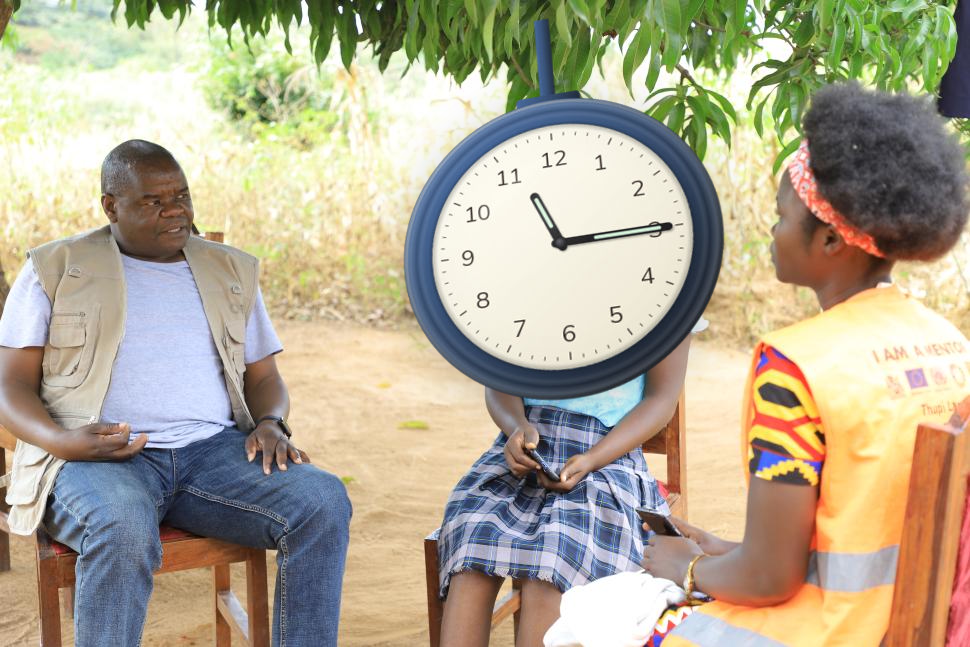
11:15
